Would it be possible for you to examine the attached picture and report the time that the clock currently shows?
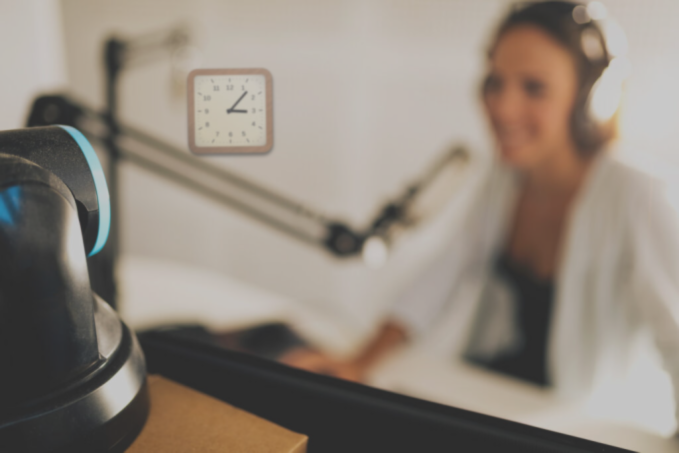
3:07
